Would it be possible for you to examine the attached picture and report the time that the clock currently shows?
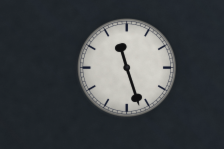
11:27
